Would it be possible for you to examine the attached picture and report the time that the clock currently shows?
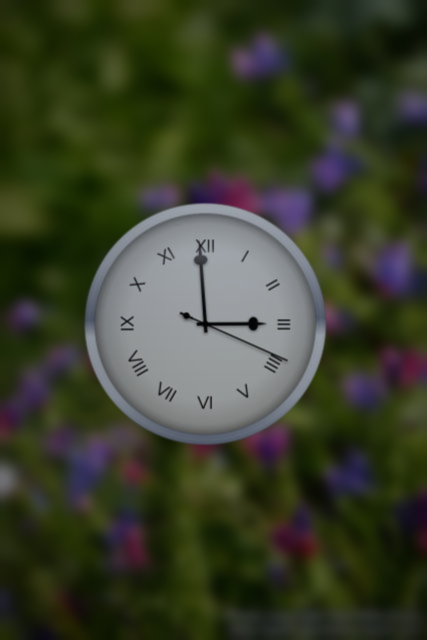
2:59:19
